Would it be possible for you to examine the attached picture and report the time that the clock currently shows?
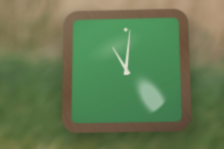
11:01
